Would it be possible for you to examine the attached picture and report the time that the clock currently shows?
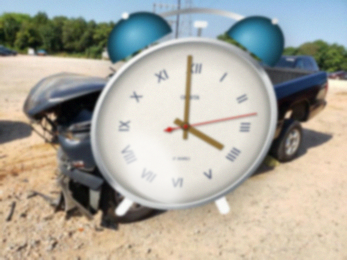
3:59:13
